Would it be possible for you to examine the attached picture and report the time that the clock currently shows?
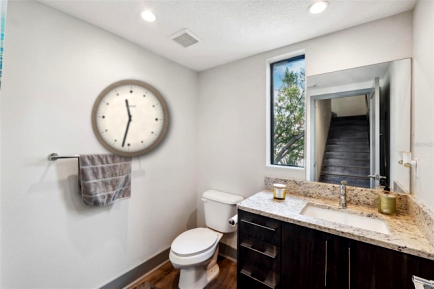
11:32
